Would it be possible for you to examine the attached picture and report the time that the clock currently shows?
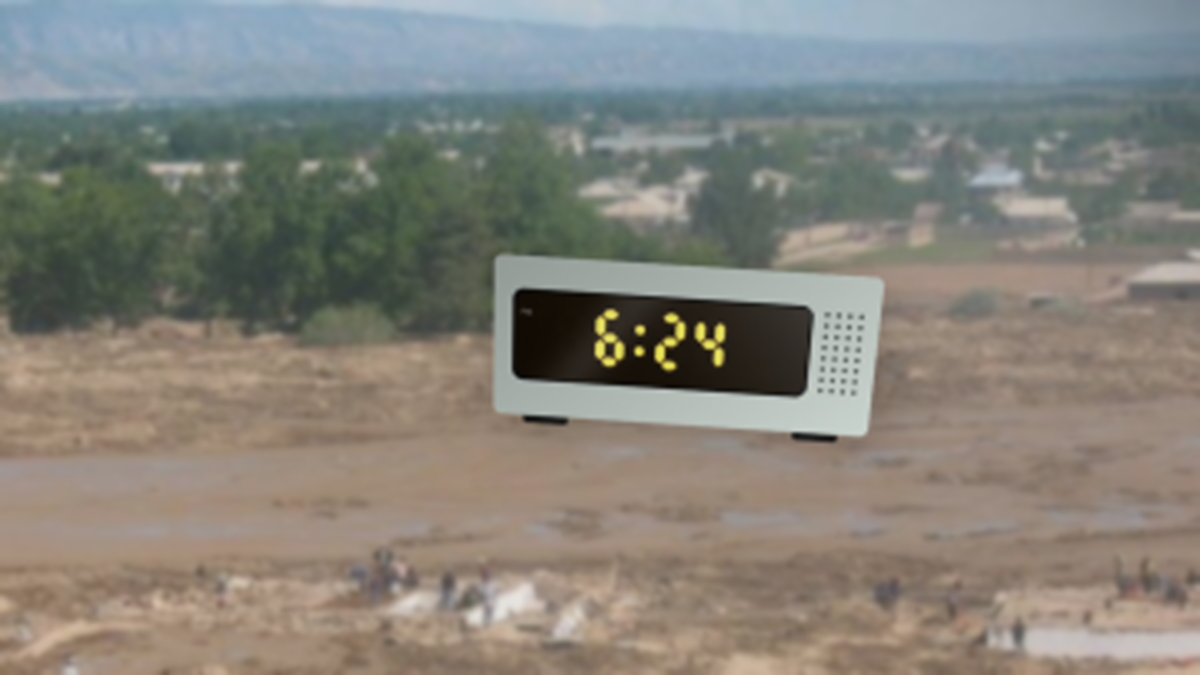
6:24
